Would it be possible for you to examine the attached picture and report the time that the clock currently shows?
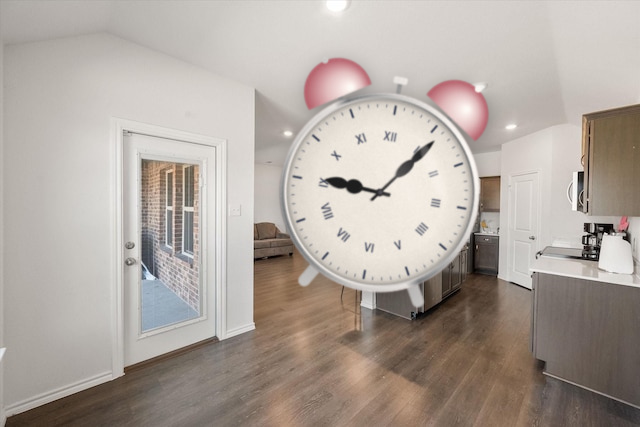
9:06
